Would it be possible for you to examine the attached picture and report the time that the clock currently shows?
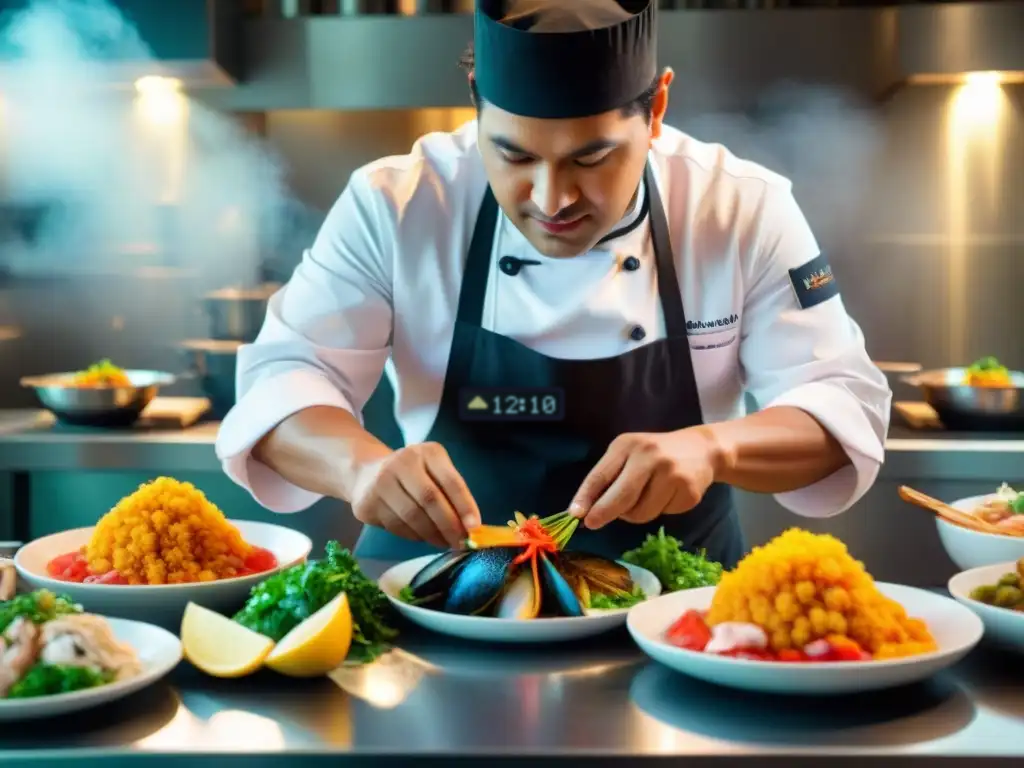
12:10
